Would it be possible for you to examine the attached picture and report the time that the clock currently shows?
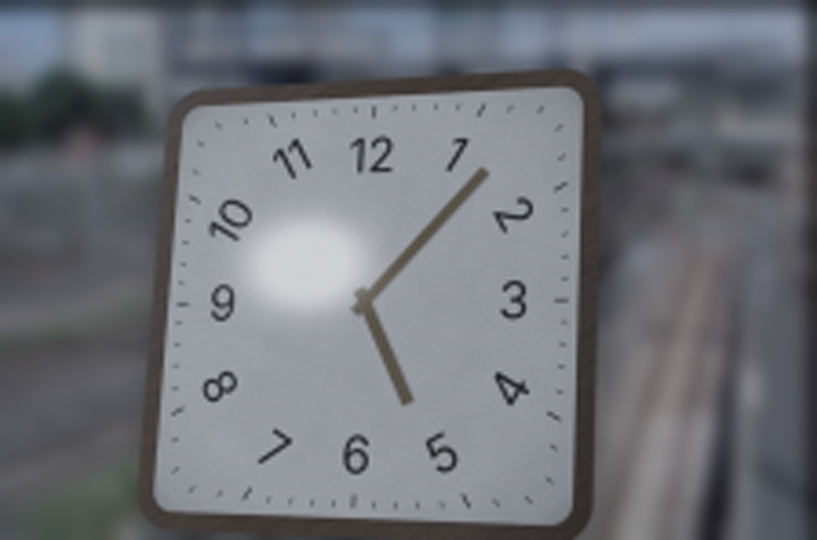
5:07
